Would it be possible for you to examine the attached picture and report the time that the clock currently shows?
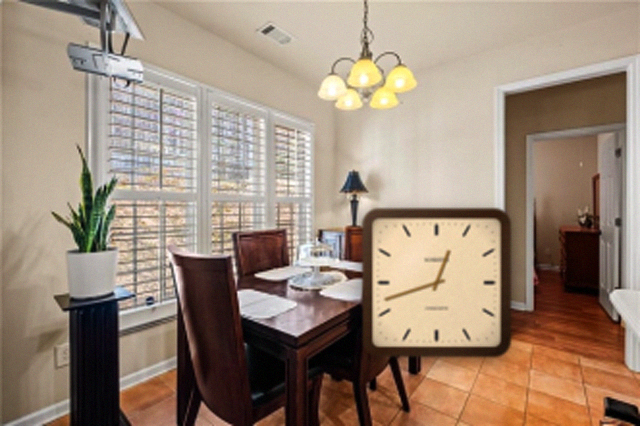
12:42
